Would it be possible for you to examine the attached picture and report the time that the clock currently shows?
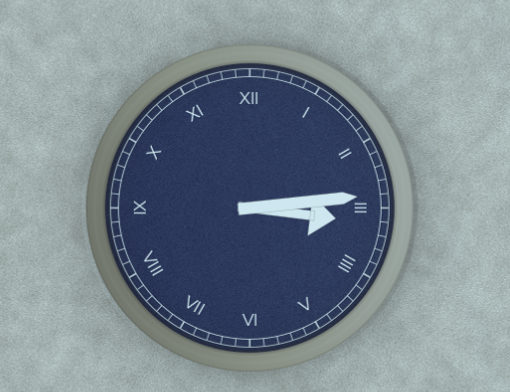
3:14
